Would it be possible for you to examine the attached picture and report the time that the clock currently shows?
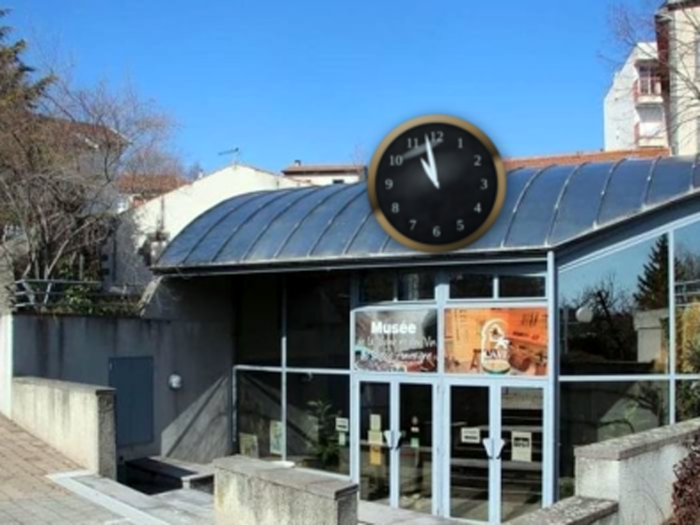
10:58
